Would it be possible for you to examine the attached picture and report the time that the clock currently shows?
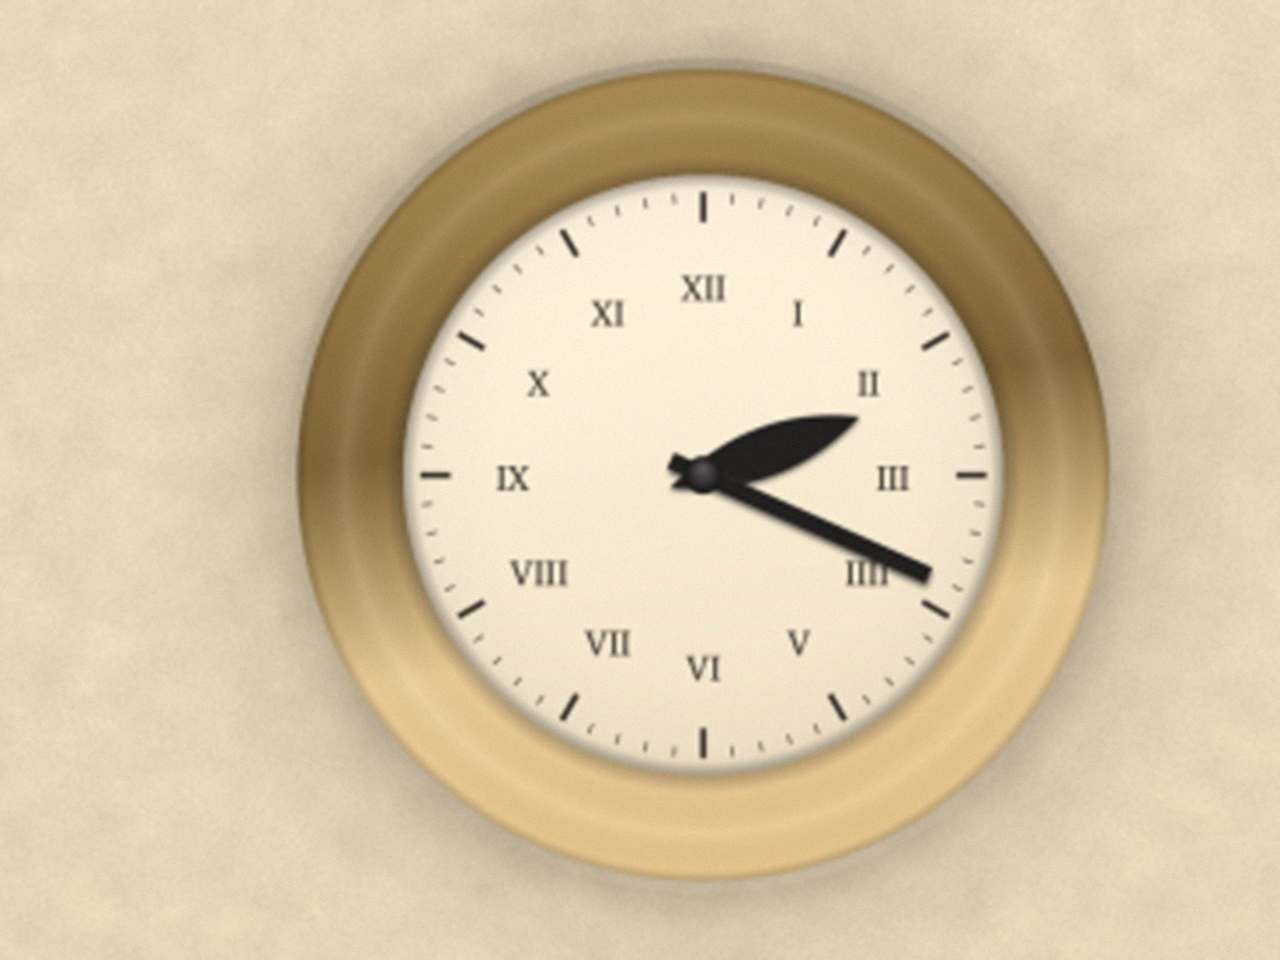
2:19
